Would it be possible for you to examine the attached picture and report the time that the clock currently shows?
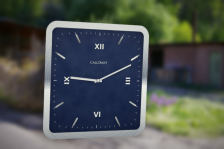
9:11
